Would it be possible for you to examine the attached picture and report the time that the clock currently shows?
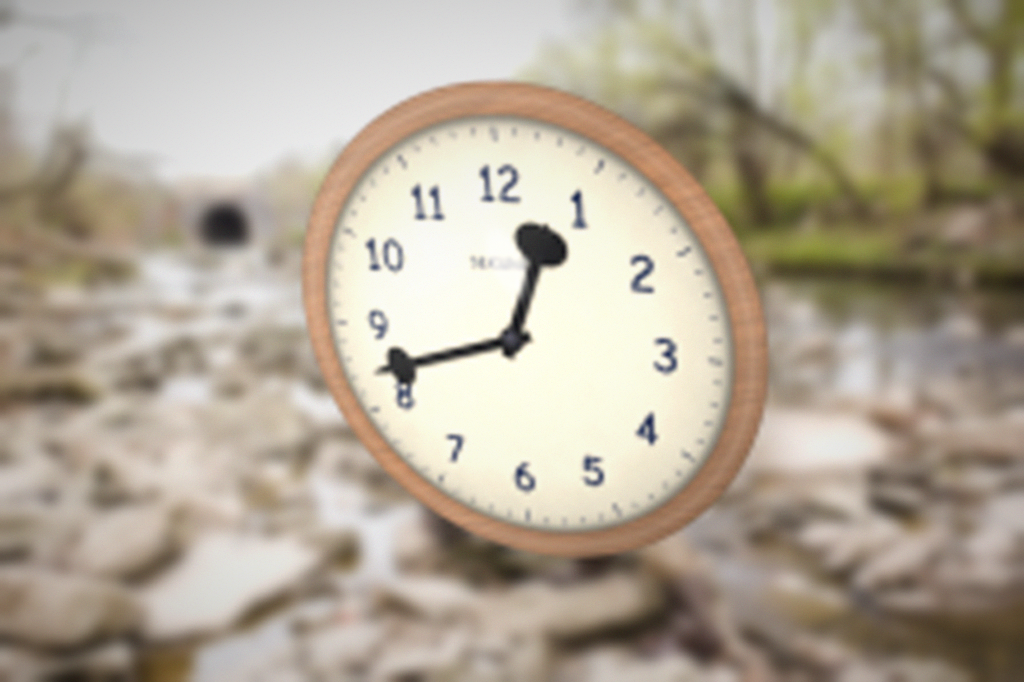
12:42
